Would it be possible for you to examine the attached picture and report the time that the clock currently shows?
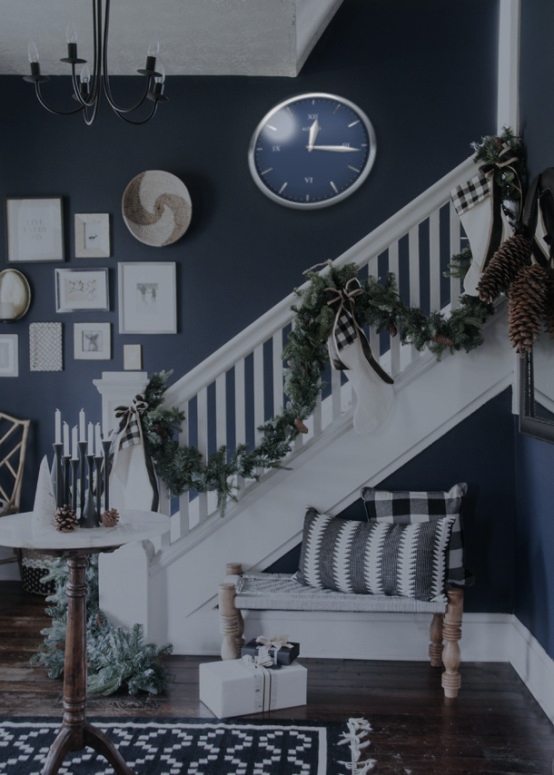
12:16
